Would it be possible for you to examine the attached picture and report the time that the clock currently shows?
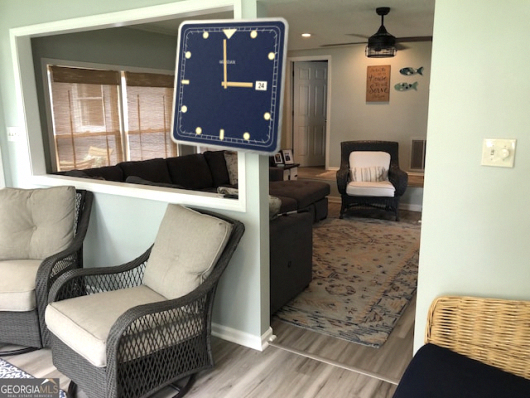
2:59
